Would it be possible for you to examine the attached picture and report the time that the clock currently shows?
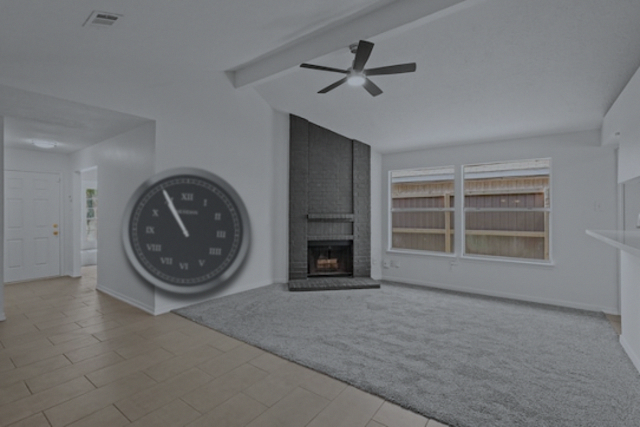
10:55
